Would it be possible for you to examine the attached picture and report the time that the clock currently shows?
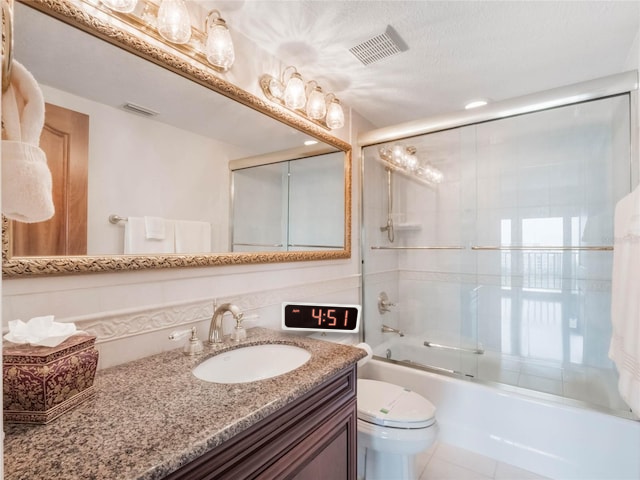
4:51
